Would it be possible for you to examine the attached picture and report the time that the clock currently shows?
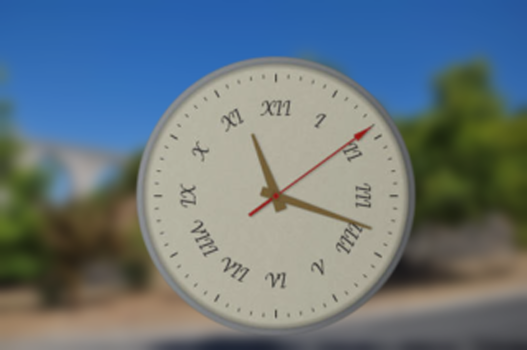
11:18:09
